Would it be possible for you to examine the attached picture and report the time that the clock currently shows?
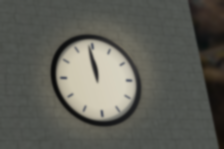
11:59
